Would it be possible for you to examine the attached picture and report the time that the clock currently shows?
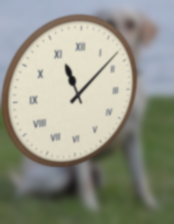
11:08
